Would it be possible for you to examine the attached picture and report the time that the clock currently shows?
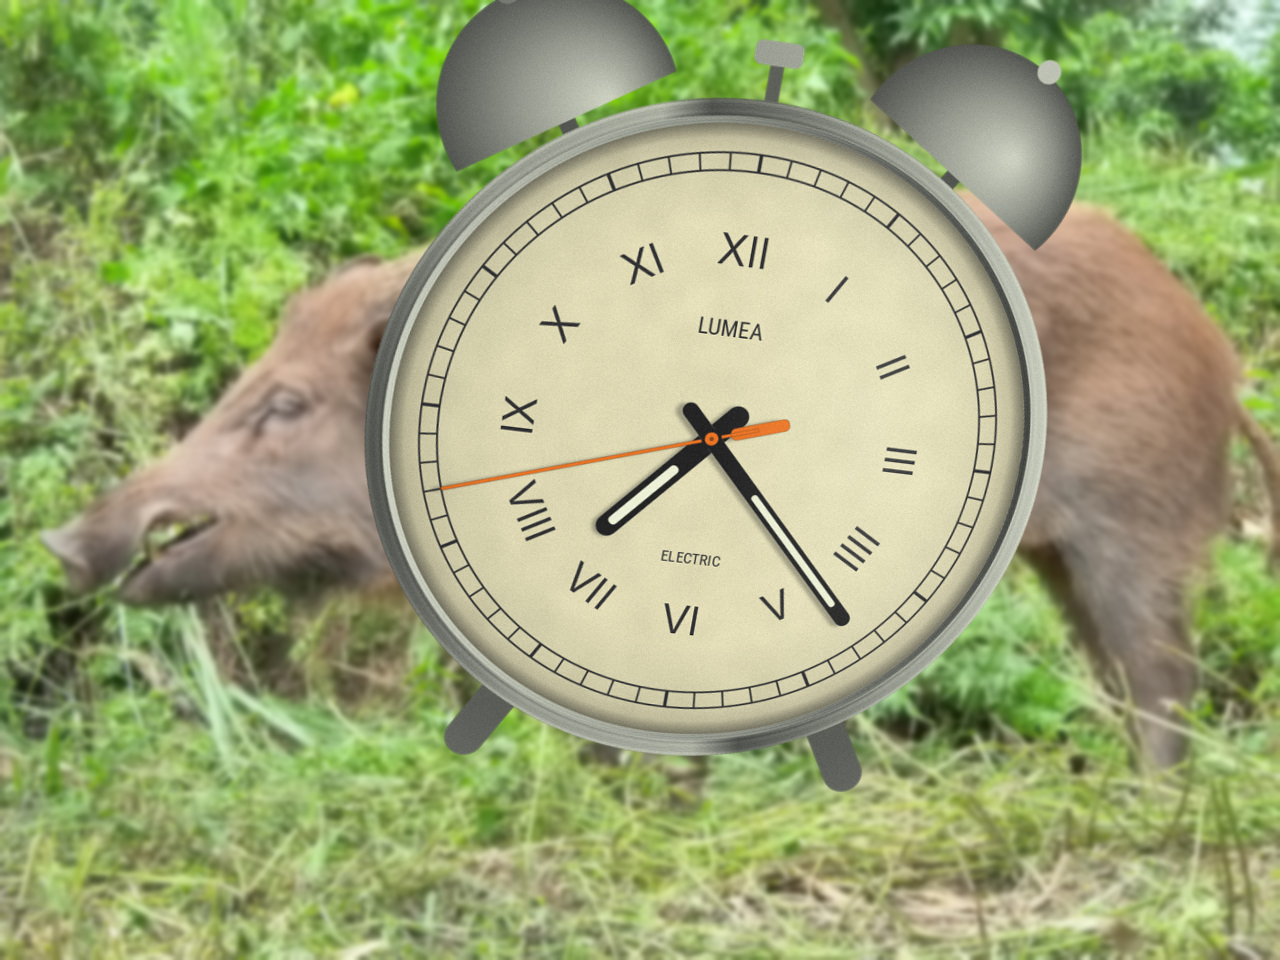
7:22:42
